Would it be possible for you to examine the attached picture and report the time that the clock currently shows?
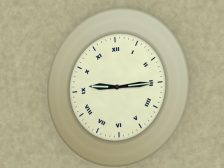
9:15
